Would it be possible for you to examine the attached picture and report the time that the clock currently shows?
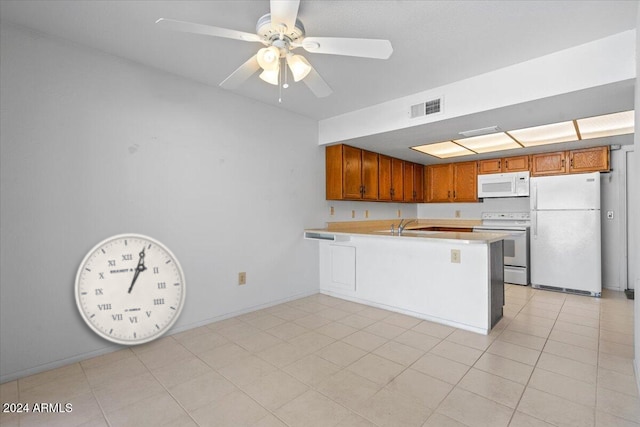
1:04
